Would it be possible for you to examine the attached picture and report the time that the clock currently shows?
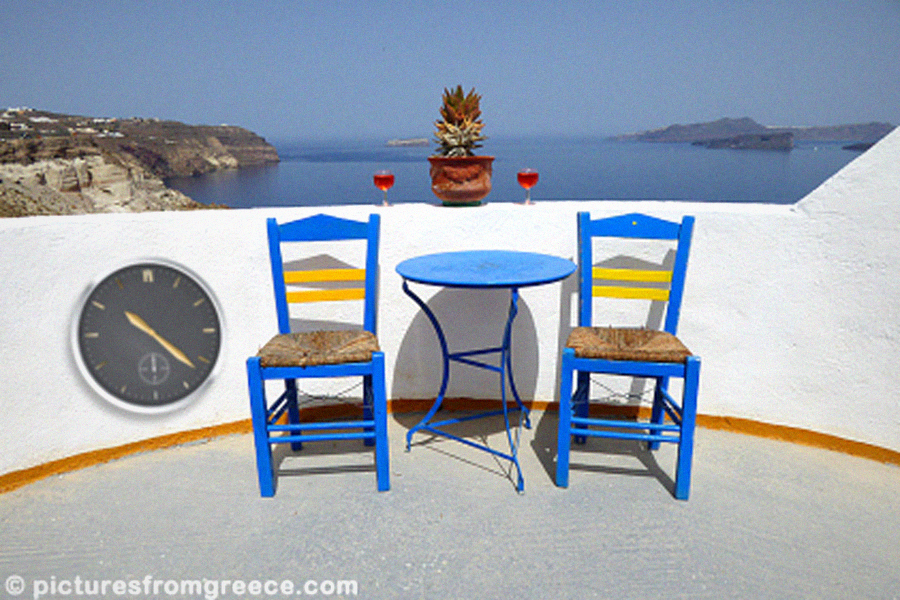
10:22
